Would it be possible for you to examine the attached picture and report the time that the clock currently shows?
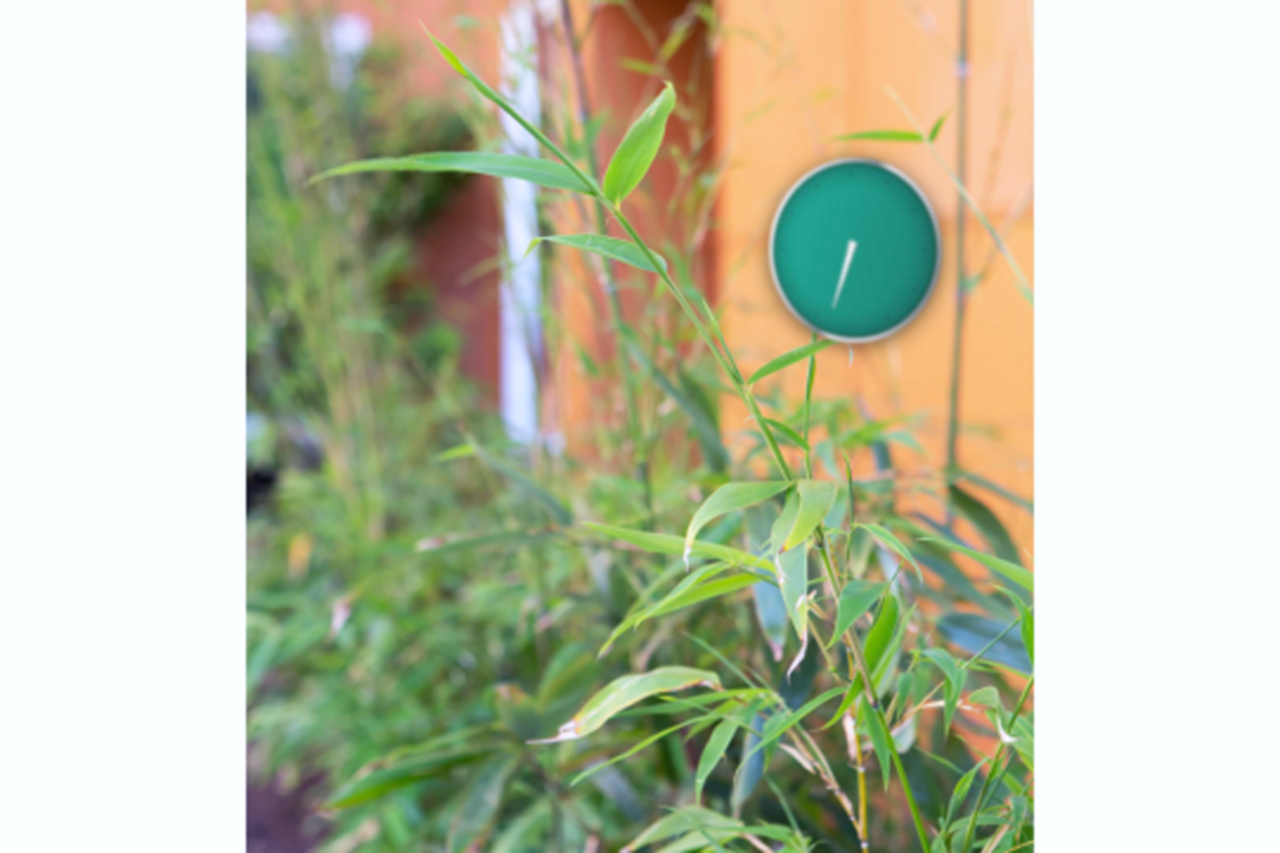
6:33
